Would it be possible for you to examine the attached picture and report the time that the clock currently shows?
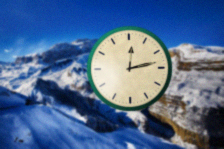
12:13
